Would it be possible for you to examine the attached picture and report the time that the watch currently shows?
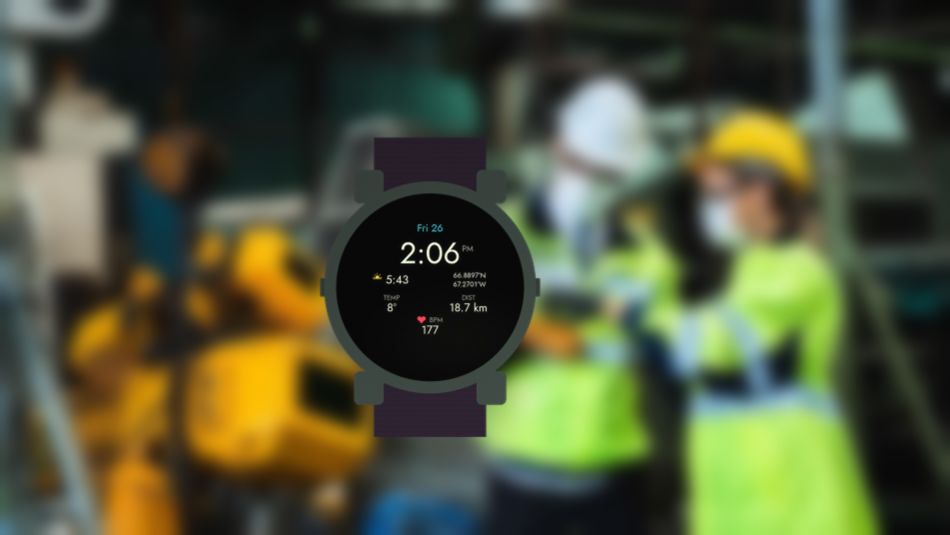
2:06
